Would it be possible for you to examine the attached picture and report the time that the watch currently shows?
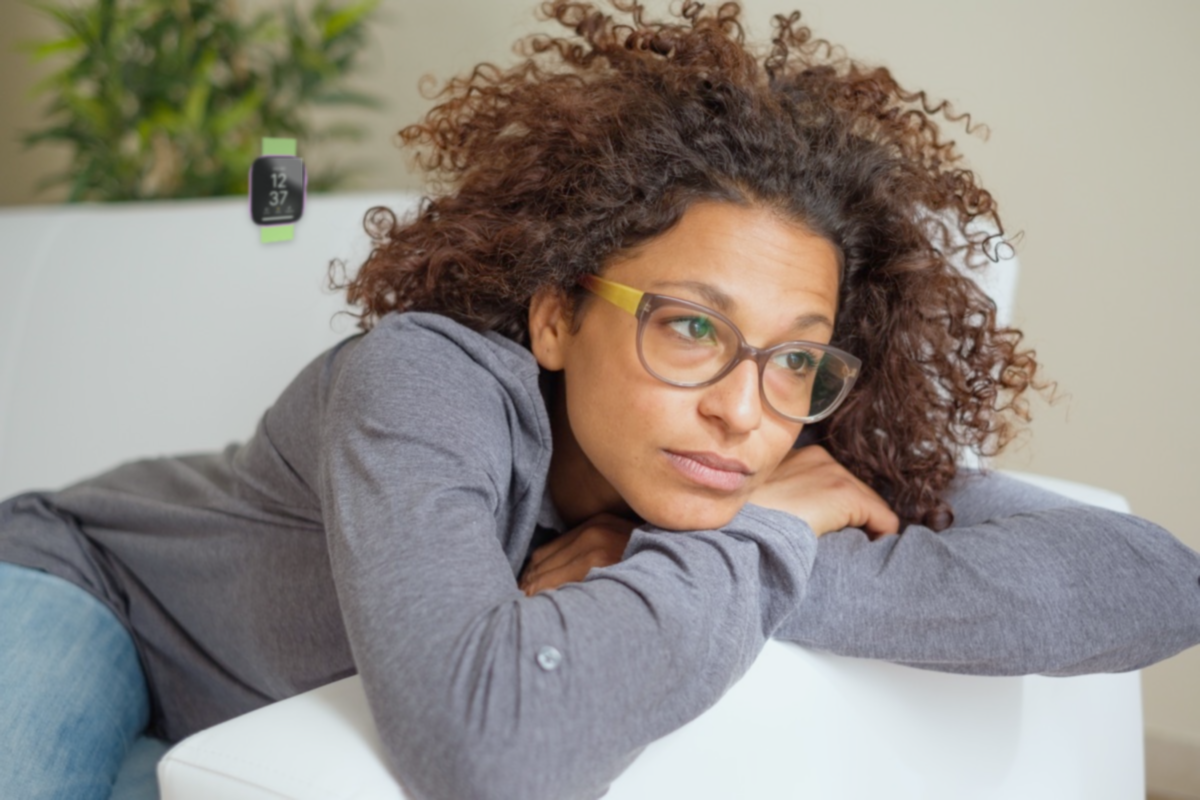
12:37
